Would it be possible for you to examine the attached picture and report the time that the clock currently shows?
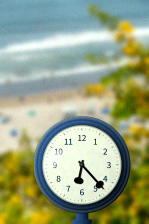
6:23
